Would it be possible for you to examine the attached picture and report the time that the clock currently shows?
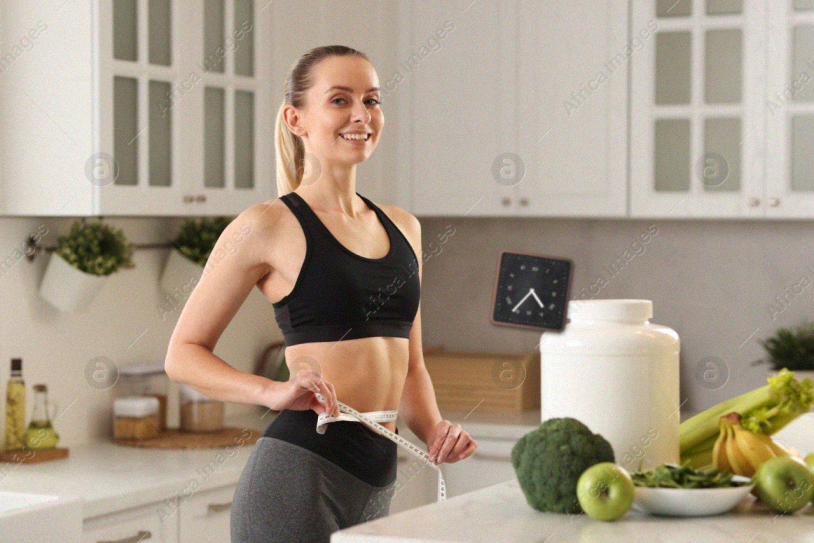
4:36
